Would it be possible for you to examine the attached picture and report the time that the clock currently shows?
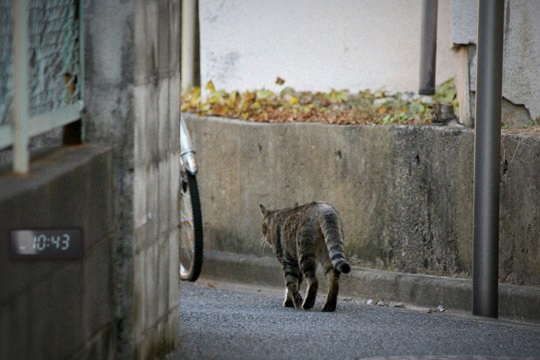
10:43
